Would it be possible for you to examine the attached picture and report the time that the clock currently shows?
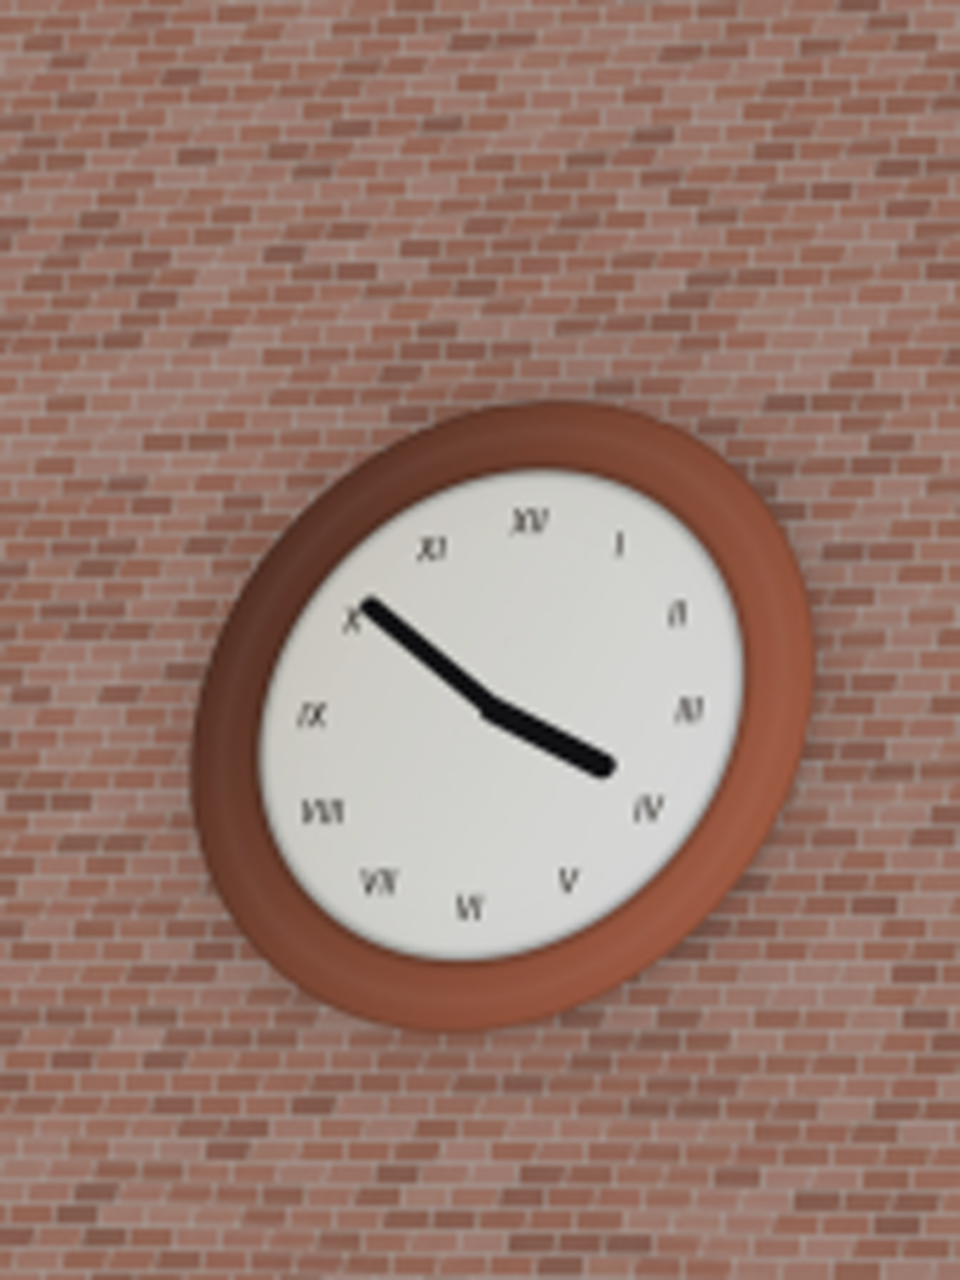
3:51
